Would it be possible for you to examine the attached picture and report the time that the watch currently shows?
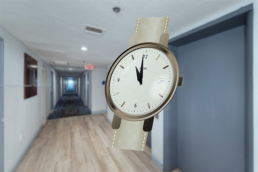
10:59
